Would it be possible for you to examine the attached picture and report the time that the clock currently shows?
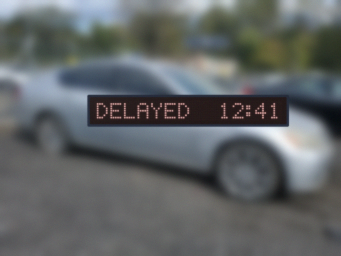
12:41
